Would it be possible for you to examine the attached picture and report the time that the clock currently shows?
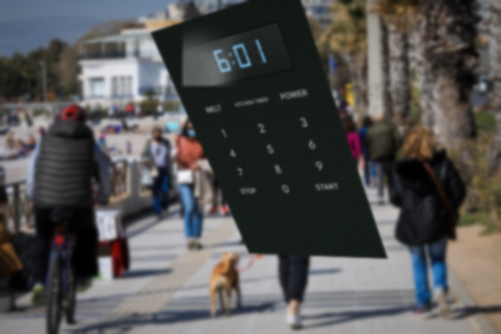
6:01
